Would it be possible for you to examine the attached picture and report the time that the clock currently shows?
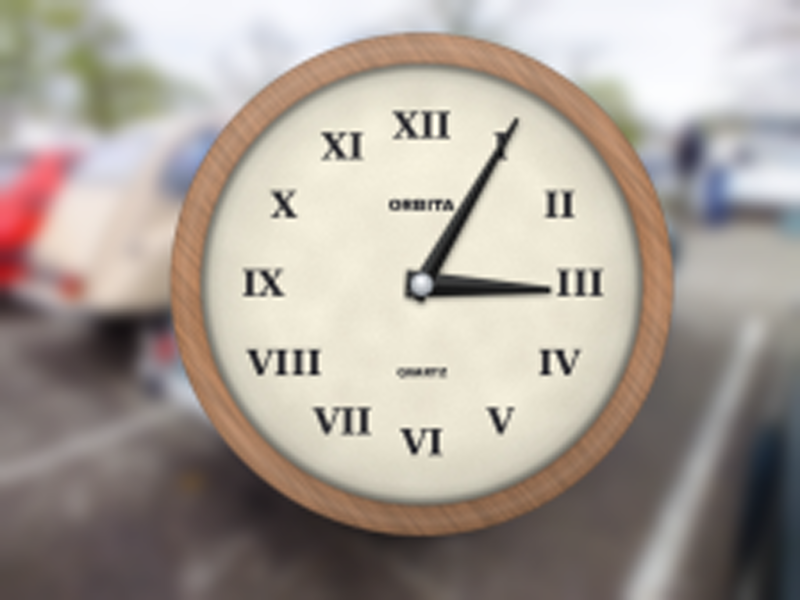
3:05
